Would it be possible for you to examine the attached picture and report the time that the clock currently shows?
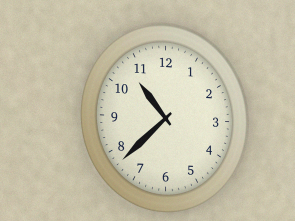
10:38
